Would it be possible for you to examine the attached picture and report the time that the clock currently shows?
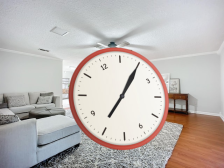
8:10
